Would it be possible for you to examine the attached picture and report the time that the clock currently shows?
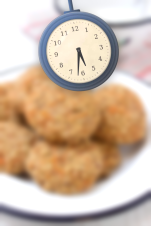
5:32
